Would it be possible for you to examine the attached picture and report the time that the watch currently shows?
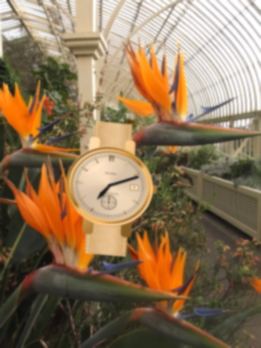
7:11
